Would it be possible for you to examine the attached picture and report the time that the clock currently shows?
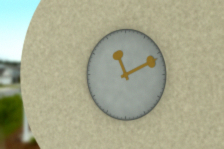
11:11
